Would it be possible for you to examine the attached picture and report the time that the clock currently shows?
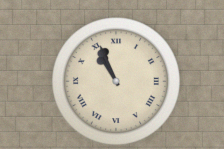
10:56
